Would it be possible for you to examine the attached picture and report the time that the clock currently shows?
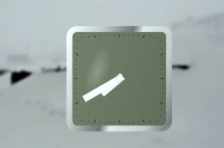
7:40
